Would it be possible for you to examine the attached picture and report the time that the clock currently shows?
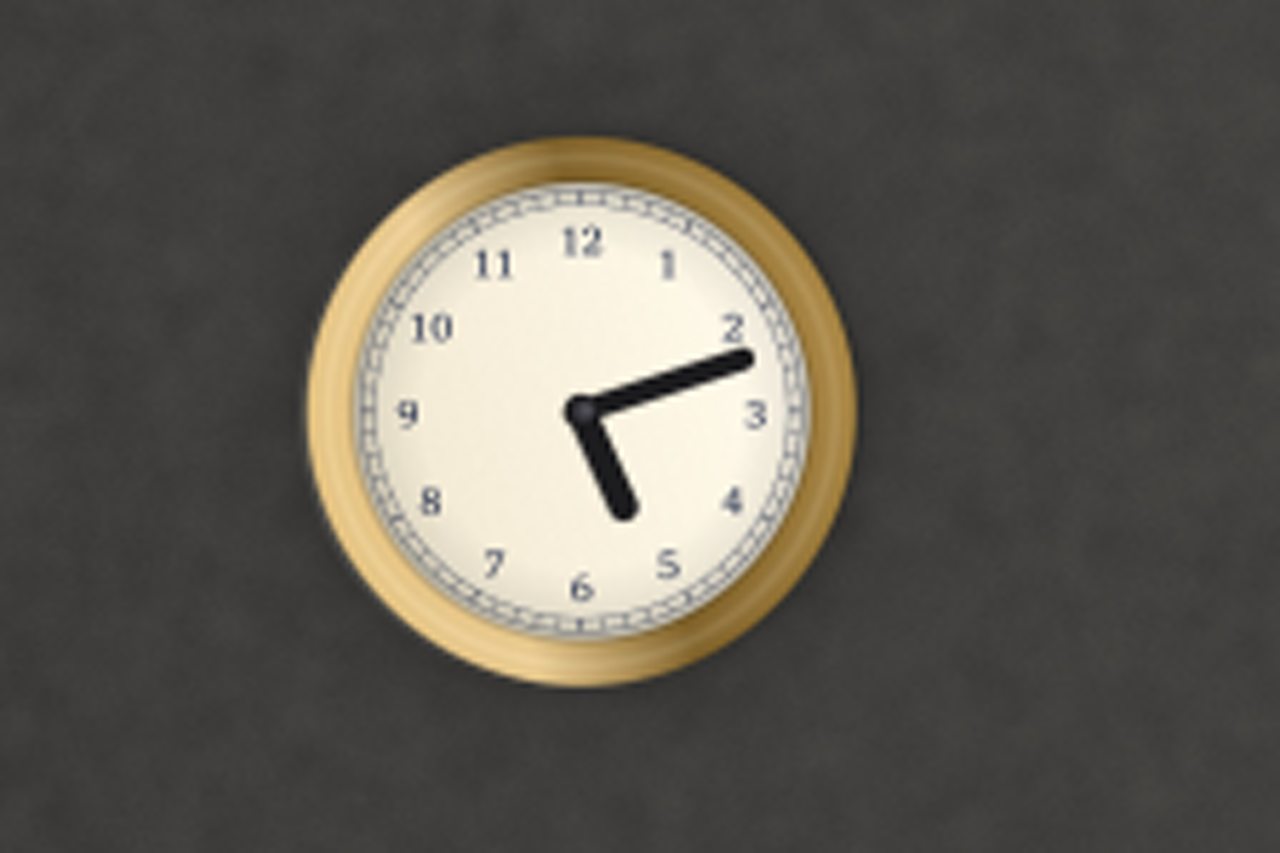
5:12
